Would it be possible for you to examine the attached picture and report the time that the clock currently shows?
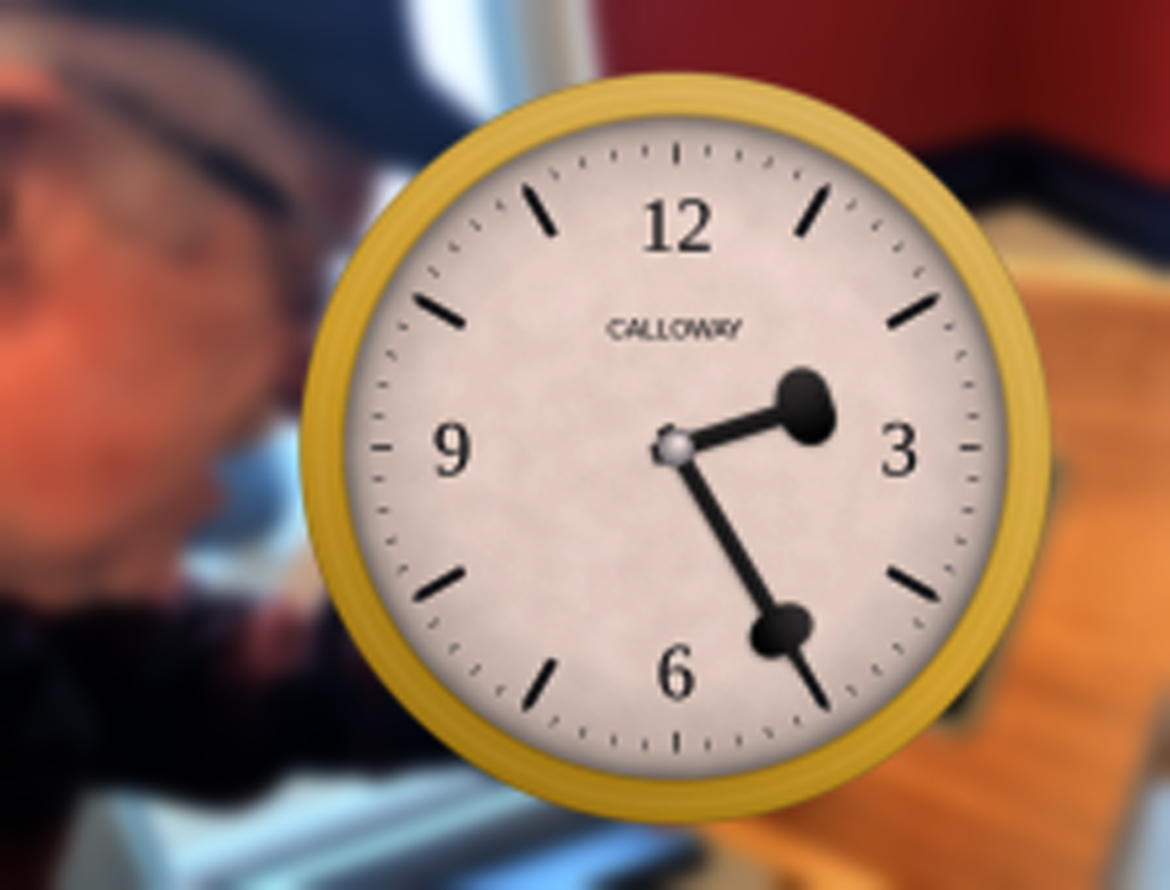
2:25
